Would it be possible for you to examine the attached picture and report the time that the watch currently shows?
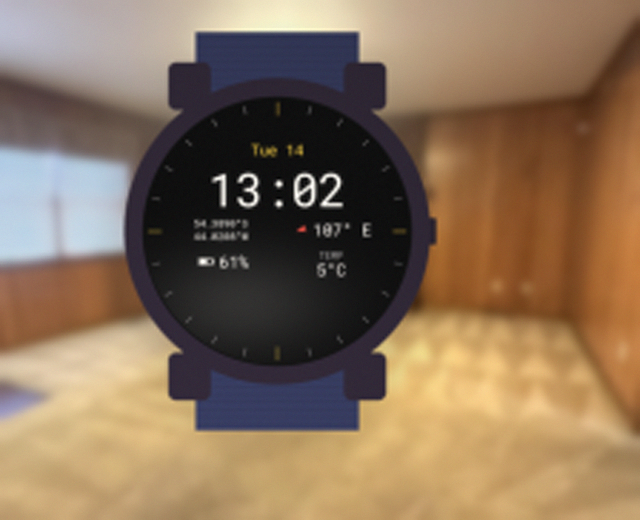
13:02
